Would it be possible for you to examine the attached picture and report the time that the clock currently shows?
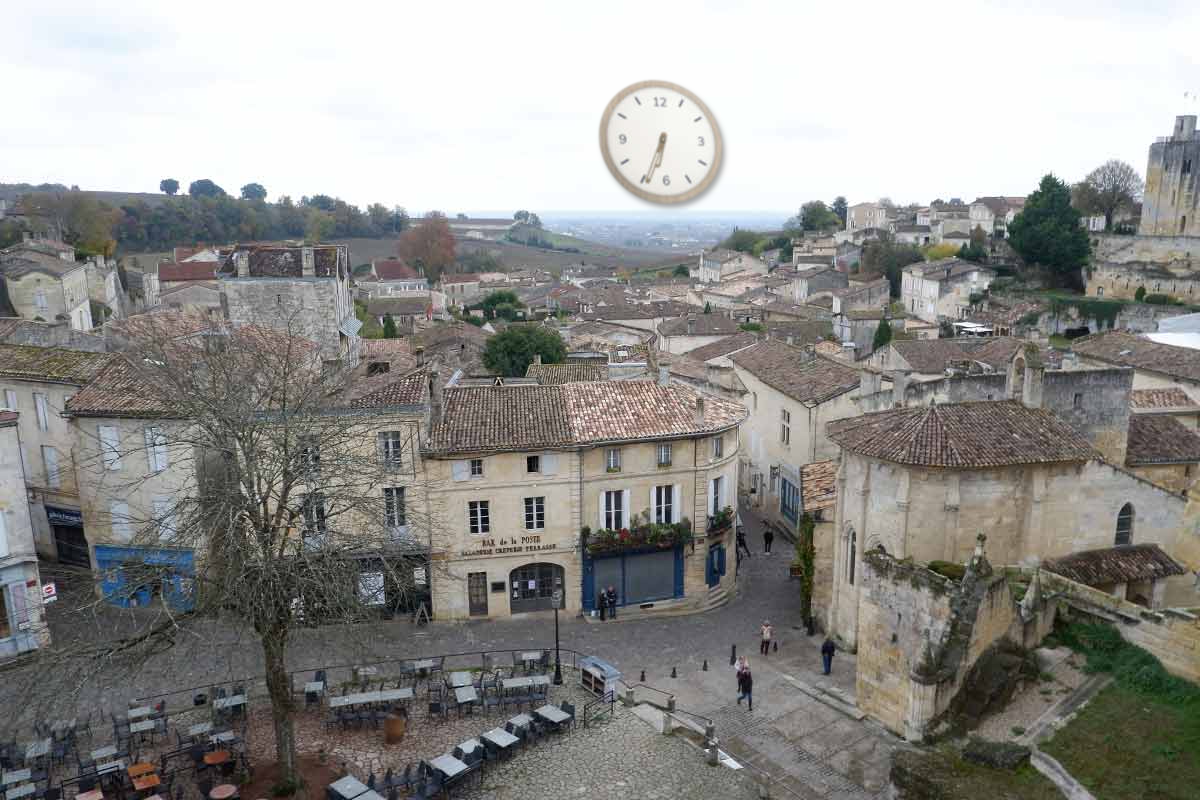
6:34
